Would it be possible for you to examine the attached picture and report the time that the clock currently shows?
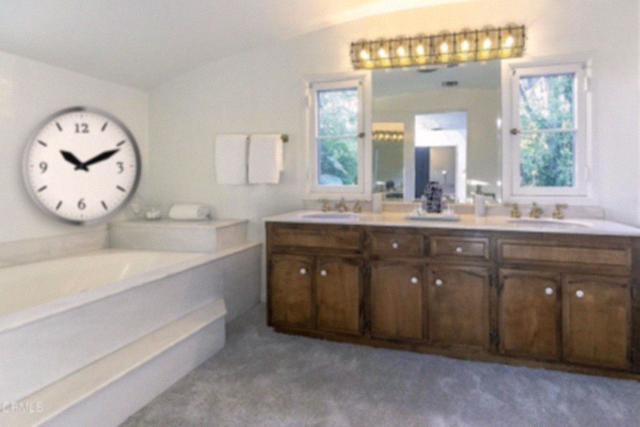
10:11
